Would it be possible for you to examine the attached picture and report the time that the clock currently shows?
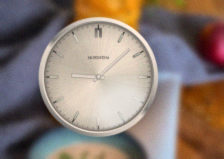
9:08
